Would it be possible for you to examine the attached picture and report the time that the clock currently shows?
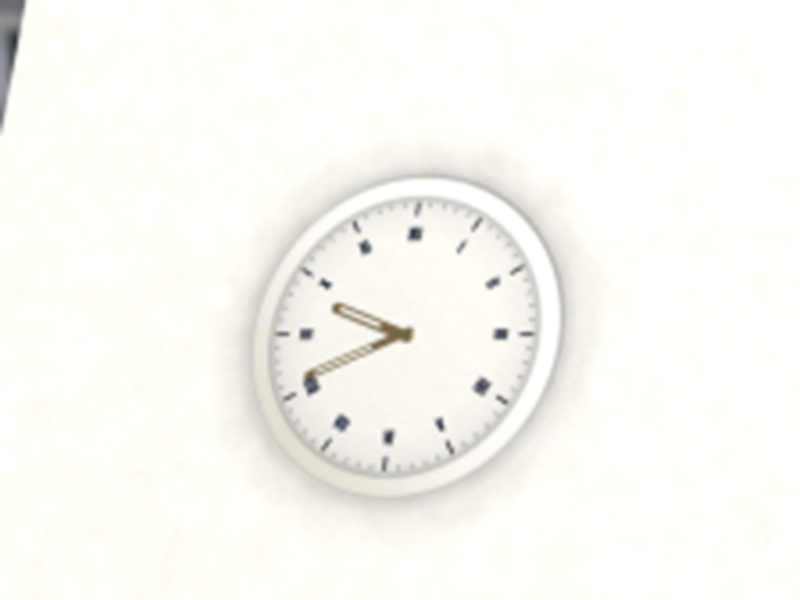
9:41
